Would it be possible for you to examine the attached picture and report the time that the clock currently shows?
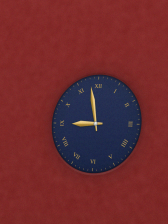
8:58
